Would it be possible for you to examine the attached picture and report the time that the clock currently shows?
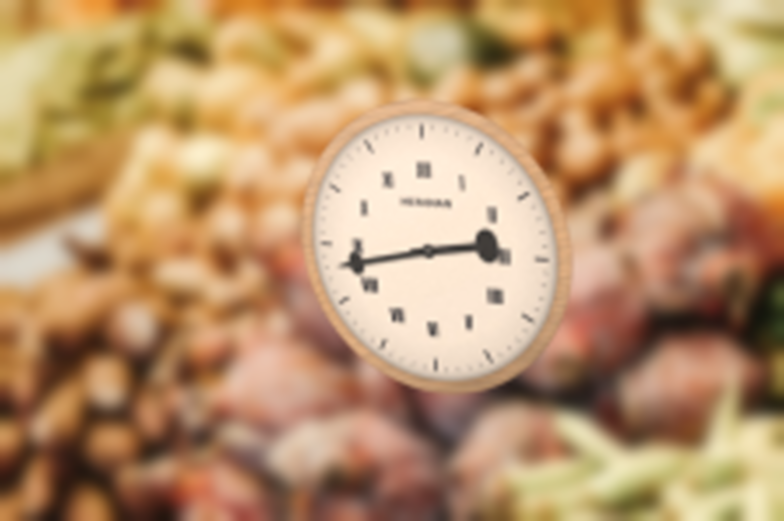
2:43
